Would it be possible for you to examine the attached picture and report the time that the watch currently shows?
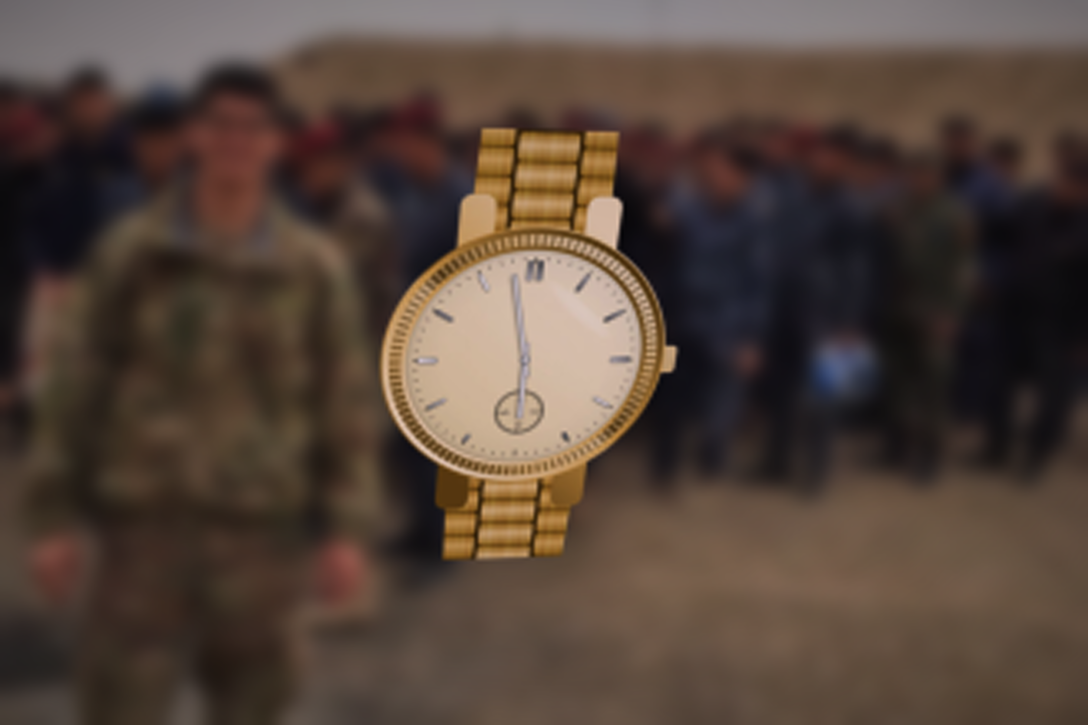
5:58
